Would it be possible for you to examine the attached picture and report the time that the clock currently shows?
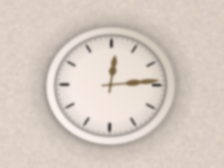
12:14
